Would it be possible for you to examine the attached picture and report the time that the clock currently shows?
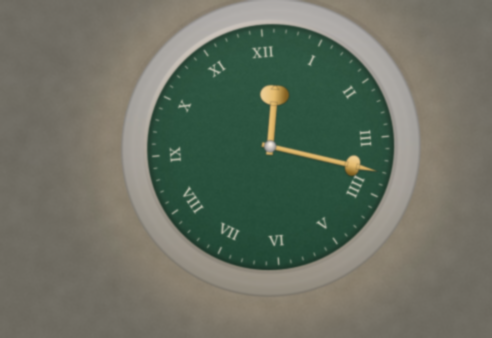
12:18
